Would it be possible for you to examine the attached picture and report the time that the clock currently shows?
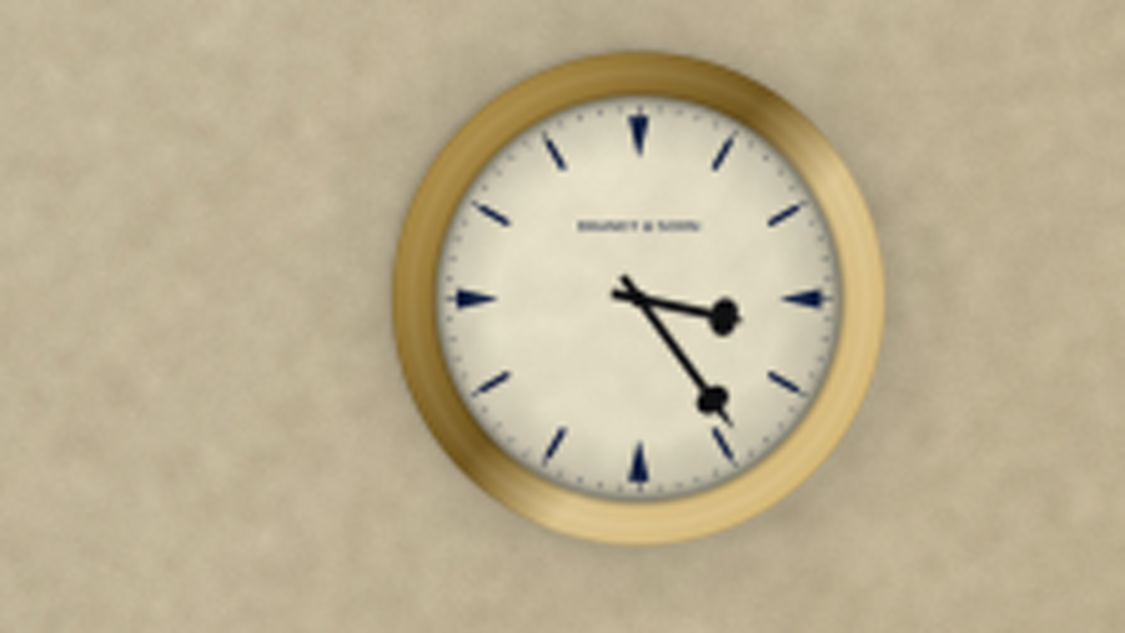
3:24
